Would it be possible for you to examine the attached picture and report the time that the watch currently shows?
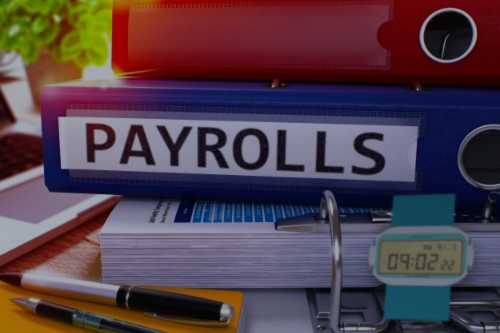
9:02
